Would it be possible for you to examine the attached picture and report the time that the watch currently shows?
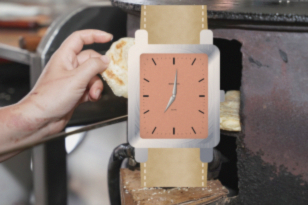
7:01
